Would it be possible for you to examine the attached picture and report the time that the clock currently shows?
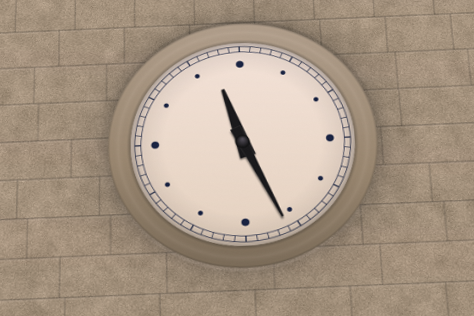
11:26
